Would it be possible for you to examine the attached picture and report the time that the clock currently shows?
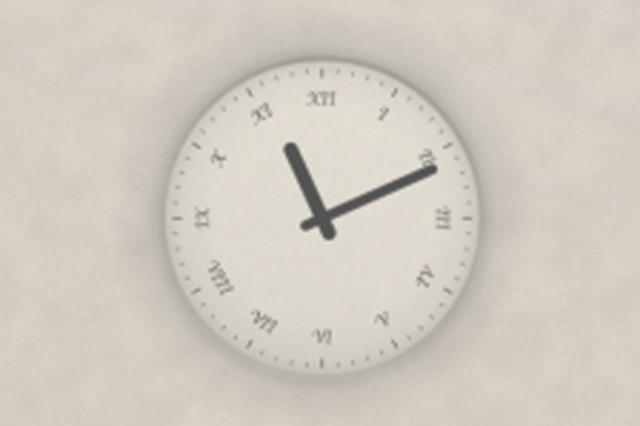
11:11
